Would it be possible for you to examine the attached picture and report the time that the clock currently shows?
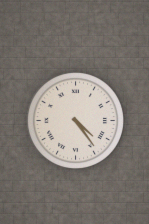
4:24
